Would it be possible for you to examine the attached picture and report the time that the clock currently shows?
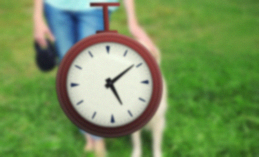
5:09
